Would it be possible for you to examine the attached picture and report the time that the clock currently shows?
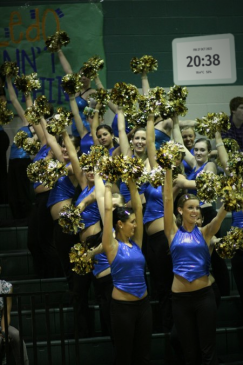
20:38
